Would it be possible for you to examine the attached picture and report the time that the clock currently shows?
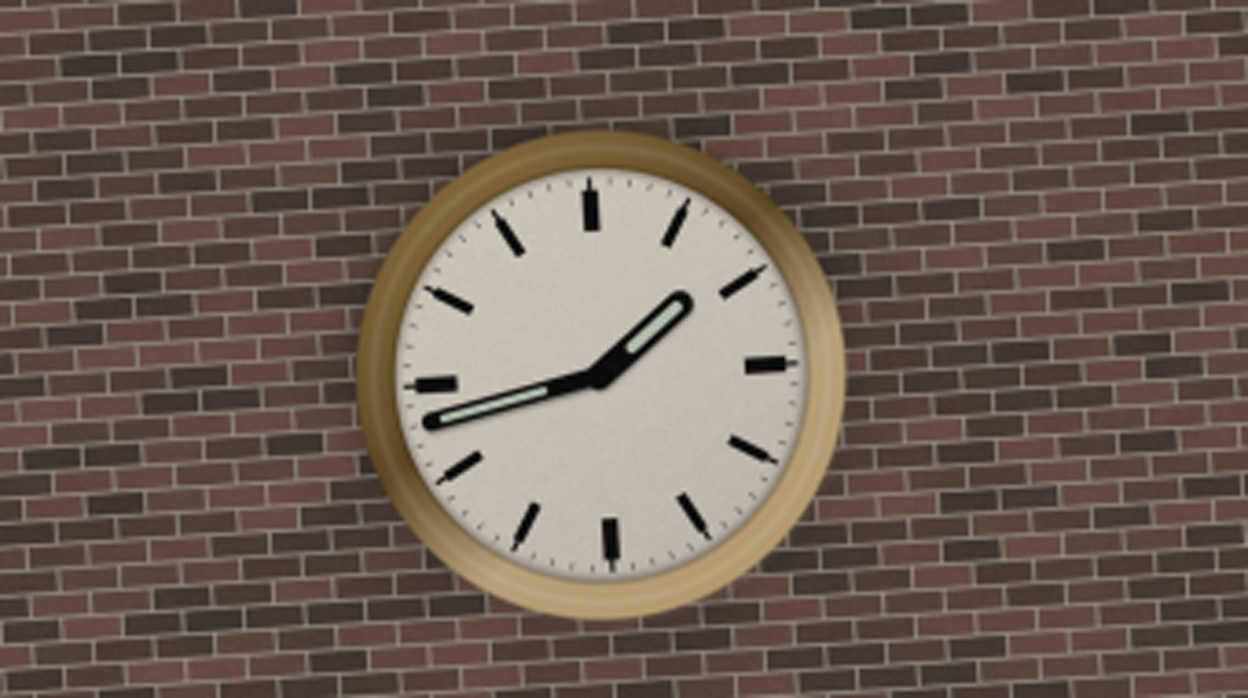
1:43
